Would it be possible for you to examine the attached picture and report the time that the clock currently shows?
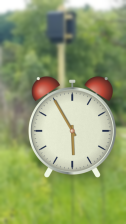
5:55
